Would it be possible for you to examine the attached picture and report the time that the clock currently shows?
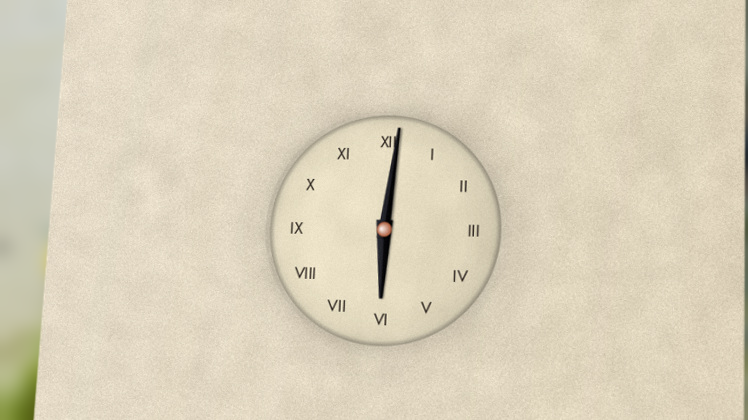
6:01
